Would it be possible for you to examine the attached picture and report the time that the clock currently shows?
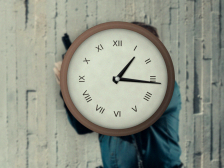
1:16
